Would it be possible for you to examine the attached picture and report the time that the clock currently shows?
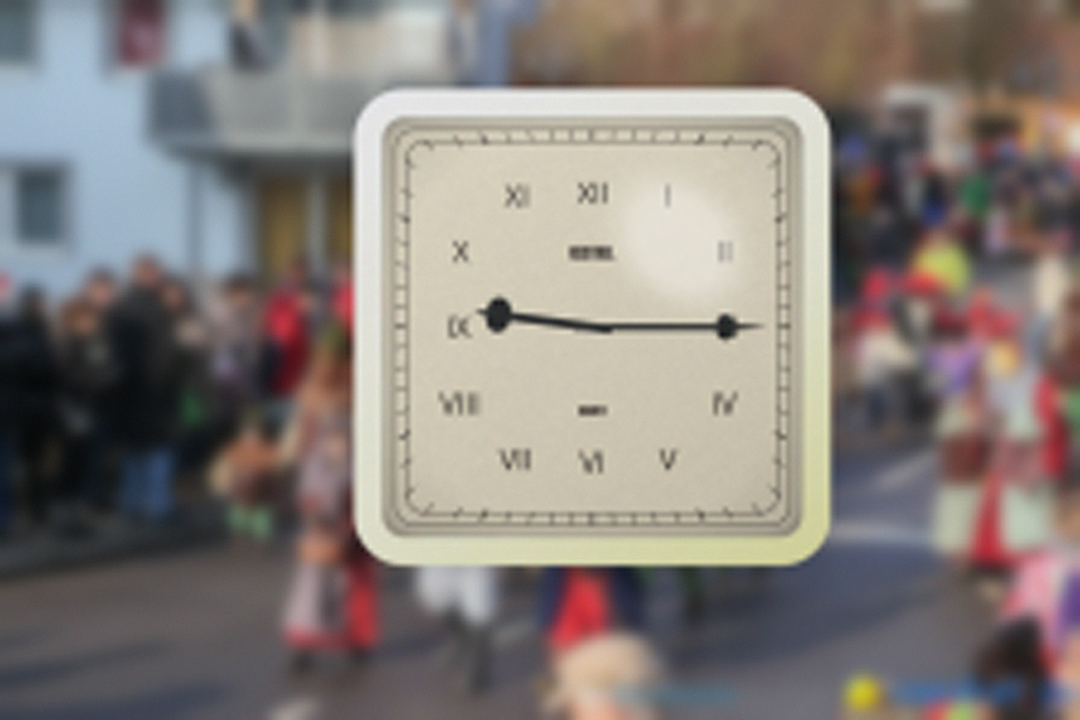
9:15
